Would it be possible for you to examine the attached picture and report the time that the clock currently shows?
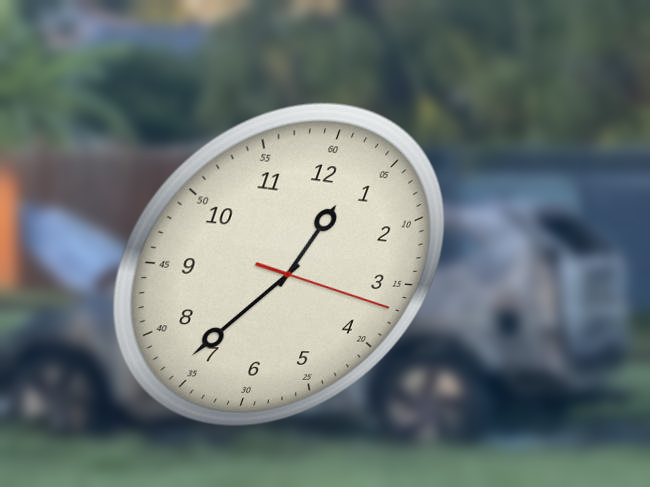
12:36:17
